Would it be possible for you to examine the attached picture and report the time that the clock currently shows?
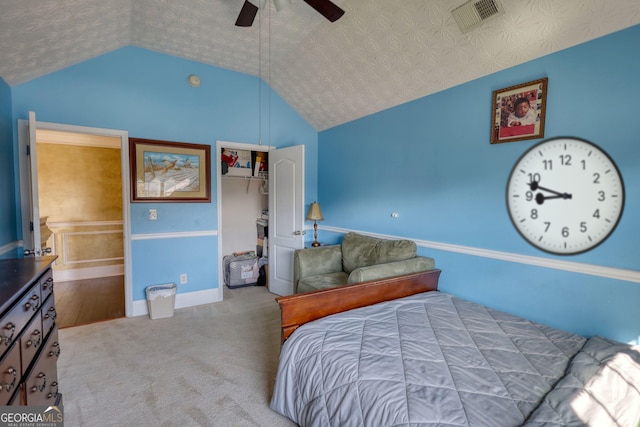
8:48
